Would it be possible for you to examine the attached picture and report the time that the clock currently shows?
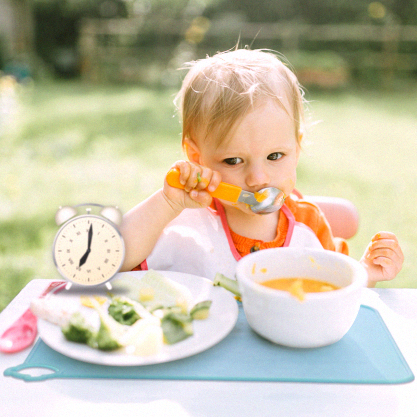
7:01
